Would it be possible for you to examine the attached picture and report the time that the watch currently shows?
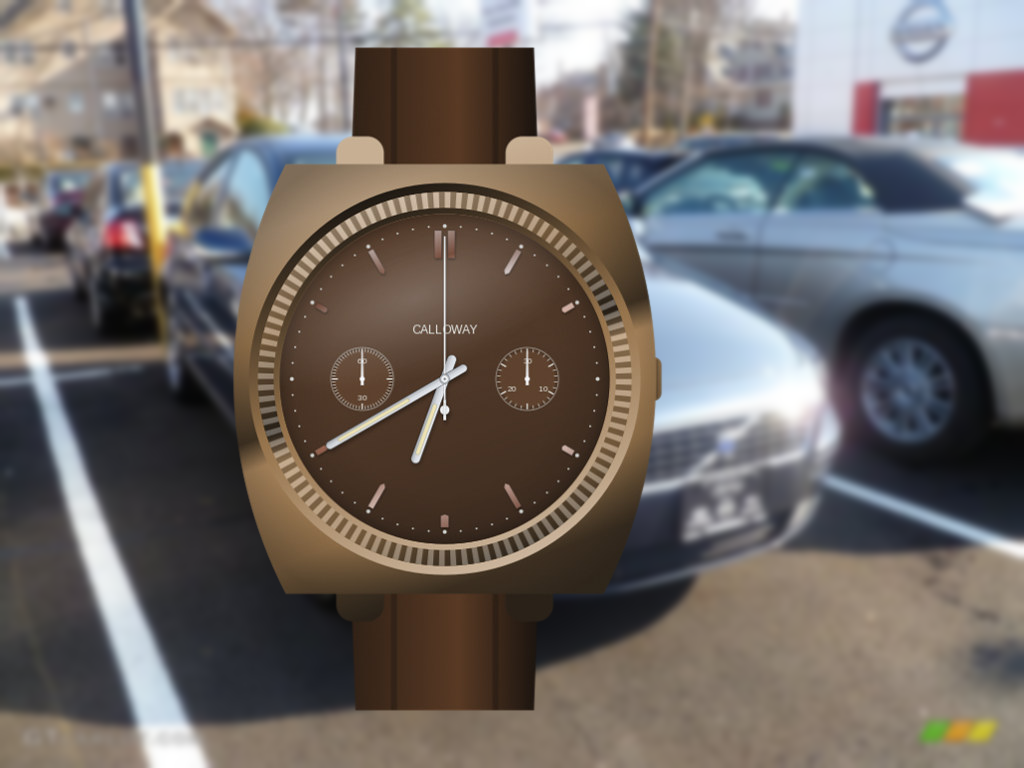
6:40
